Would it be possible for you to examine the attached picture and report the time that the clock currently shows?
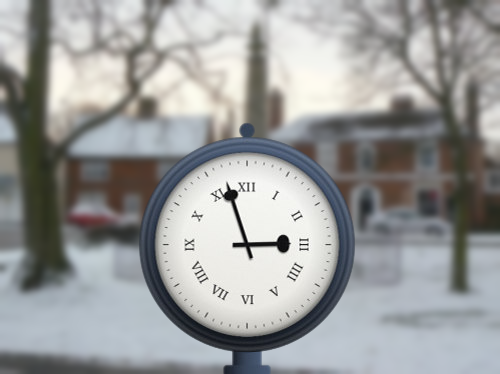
2:57
